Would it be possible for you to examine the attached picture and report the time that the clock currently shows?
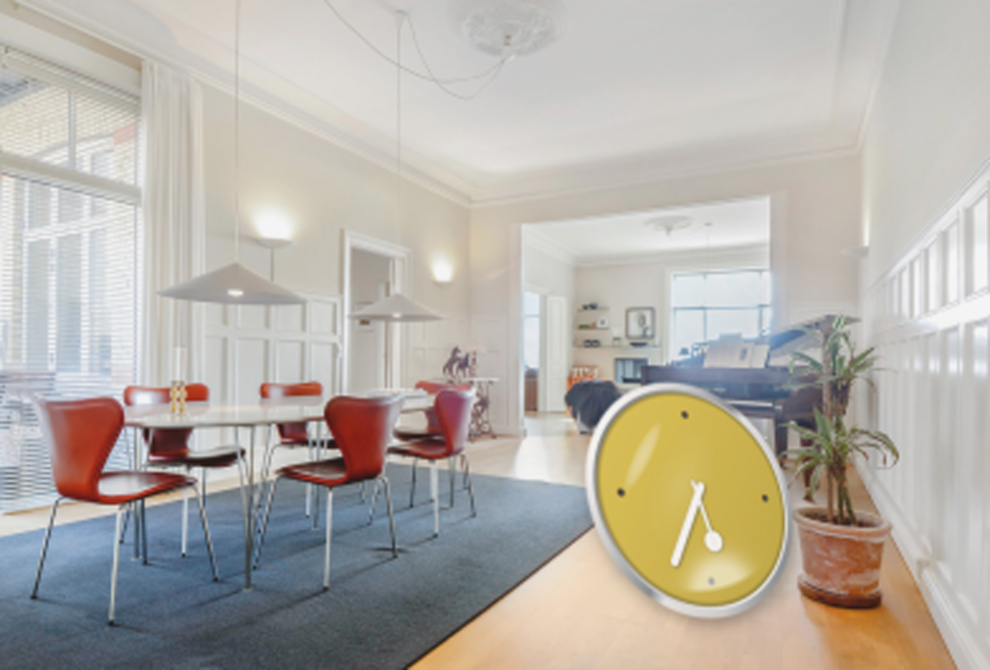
5:35
